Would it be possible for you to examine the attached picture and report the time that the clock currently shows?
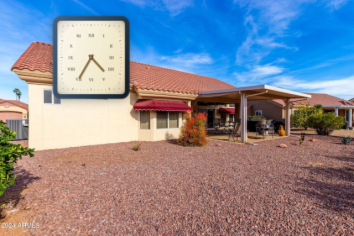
4:35
